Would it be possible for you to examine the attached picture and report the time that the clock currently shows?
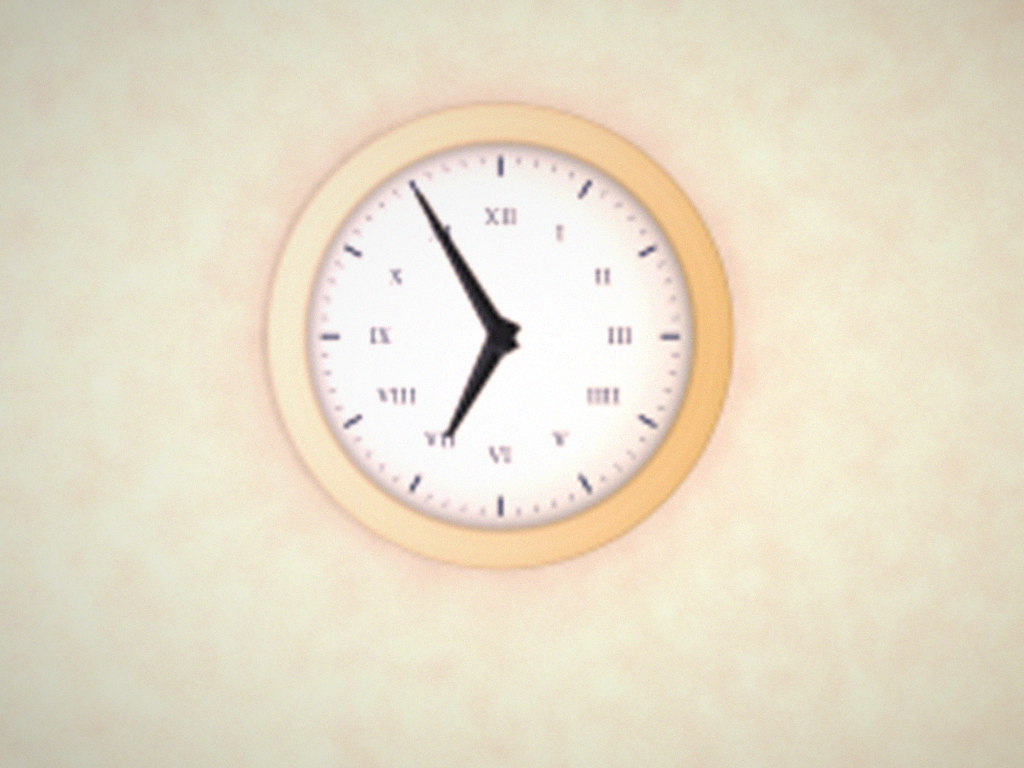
6:55
